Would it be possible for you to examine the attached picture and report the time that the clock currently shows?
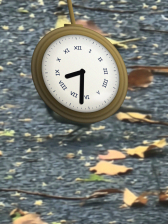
8:32
